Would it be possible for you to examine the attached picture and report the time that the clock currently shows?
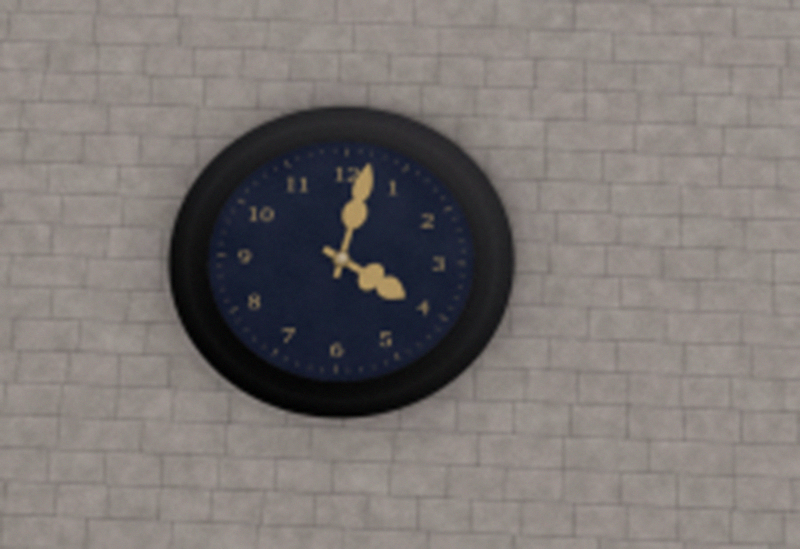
4:02
